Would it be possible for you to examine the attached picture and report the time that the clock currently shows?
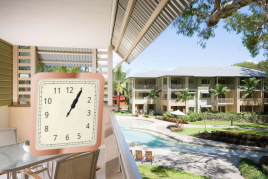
1:05
